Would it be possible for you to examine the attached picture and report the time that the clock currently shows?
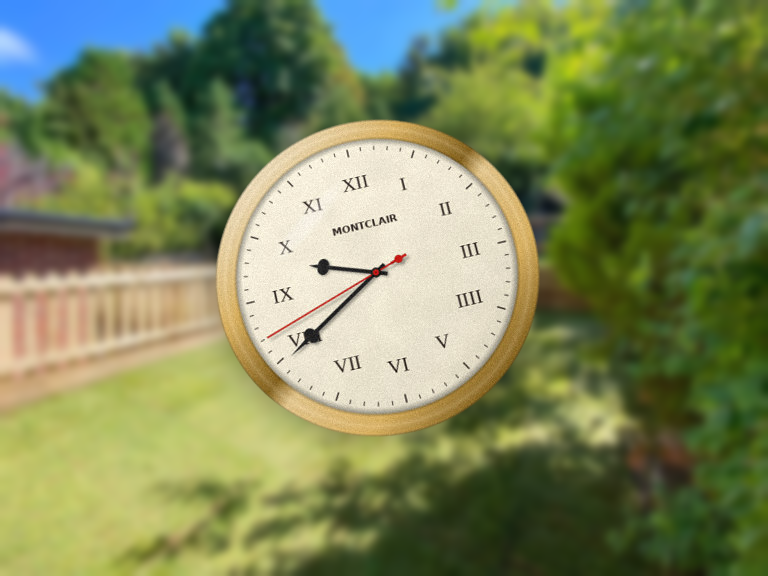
9:39:42
